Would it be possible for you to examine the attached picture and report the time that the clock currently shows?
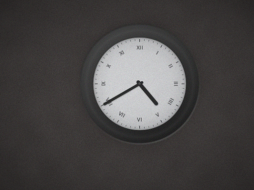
4:40
